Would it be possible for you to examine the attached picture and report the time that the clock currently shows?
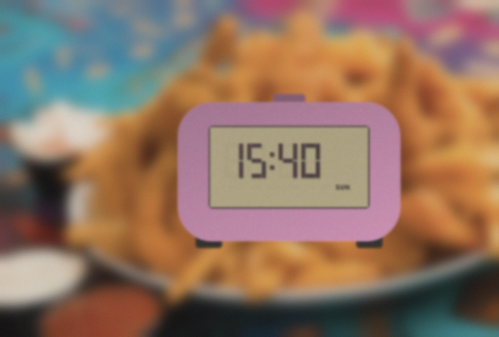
15:40
